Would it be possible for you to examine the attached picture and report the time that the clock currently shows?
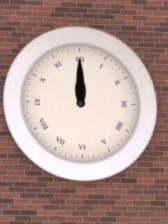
12:00
